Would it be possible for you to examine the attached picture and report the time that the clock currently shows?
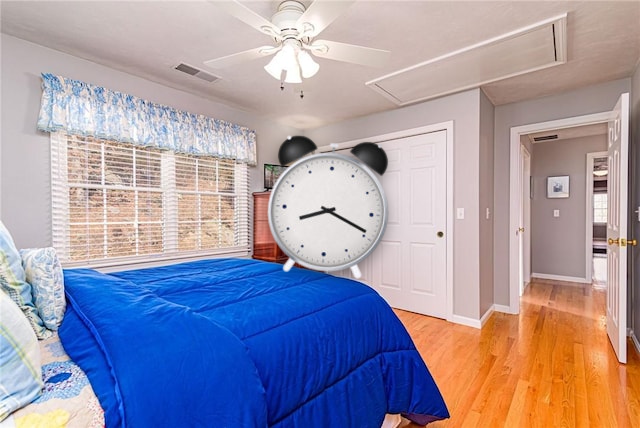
8:19
